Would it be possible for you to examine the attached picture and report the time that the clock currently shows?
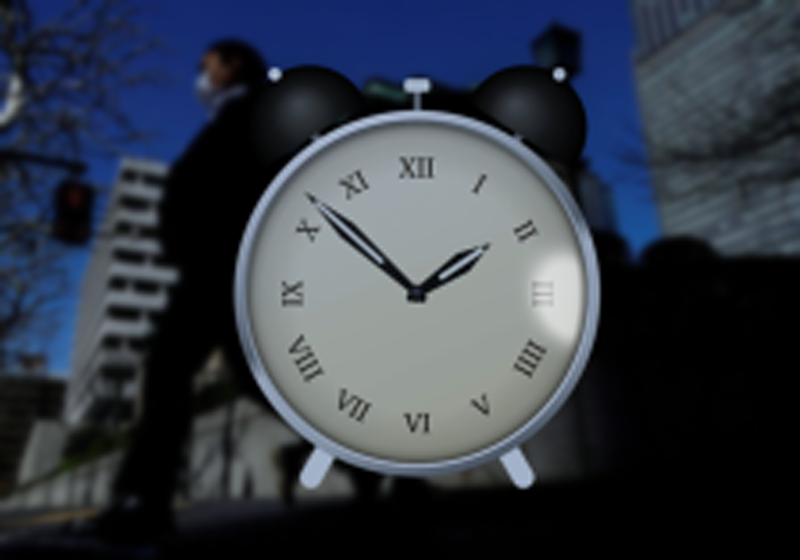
1:52
